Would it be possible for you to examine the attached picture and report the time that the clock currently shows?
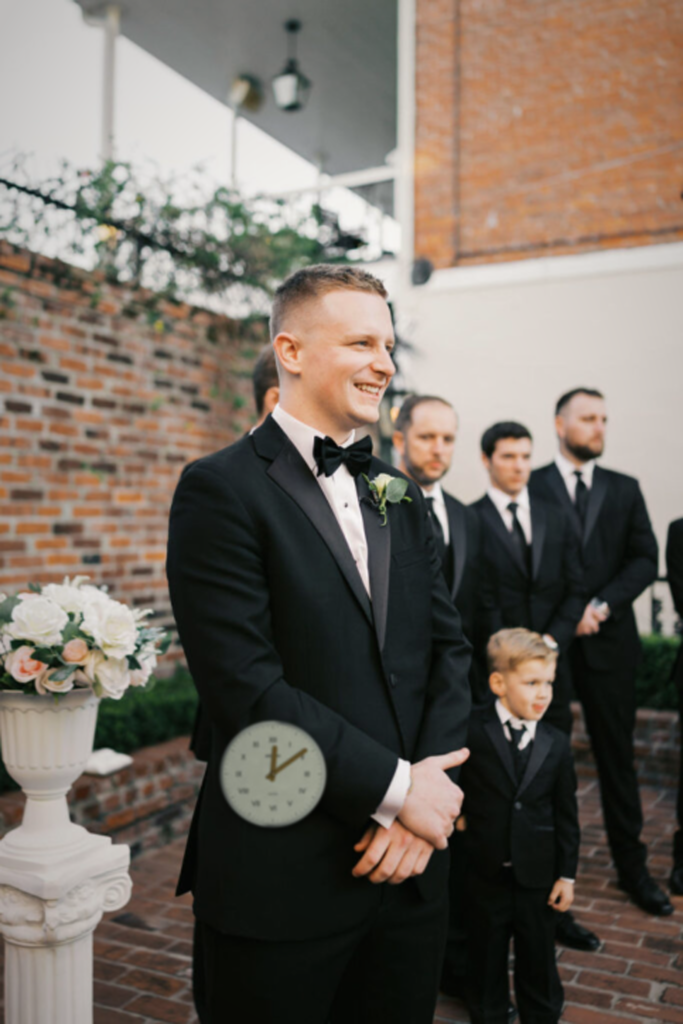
12:09
